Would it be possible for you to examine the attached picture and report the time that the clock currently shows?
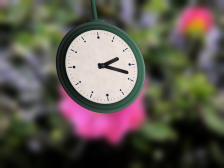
2:18
